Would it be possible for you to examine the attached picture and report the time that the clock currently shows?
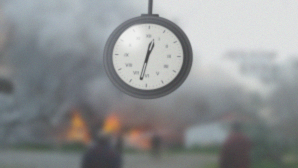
12:32
